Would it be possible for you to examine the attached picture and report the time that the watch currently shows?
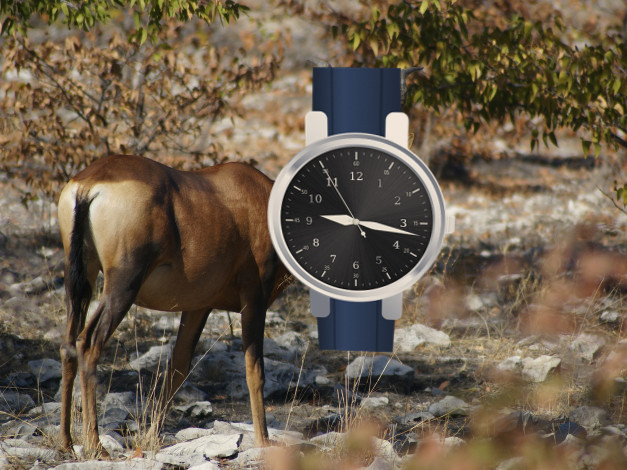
9:16:55
